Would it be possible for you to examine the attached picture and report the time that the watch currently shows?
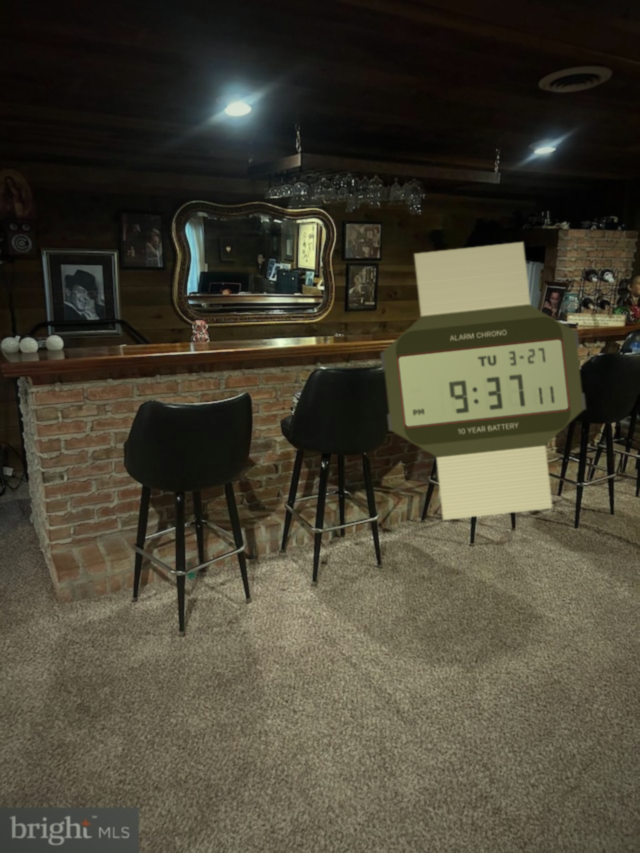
9:37:11
